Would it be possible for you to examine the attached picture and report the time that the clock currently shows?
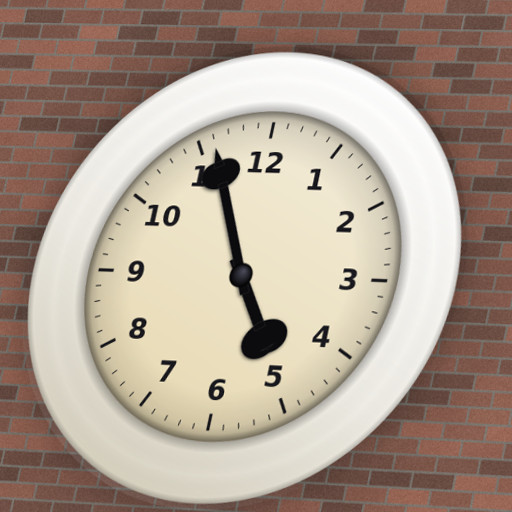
4:56
